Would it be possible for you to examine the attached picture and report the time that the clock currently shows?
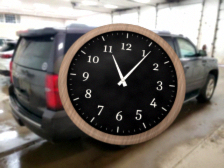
11:06
